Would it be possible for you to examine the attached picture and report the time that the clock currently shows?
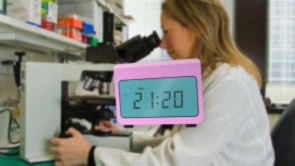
21:20
